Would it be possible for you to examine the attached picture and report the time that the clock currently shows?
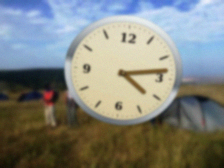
4:13
